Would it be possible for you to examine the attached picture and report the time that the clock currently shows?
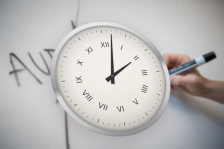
2:02
